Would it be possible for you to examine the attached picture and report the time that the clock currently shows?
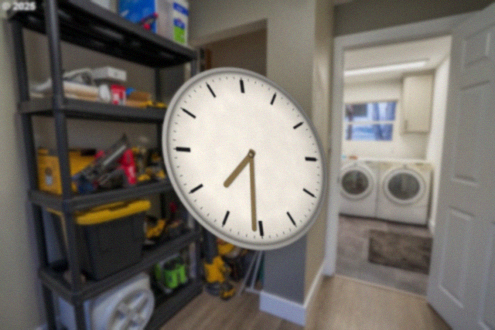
7:31
